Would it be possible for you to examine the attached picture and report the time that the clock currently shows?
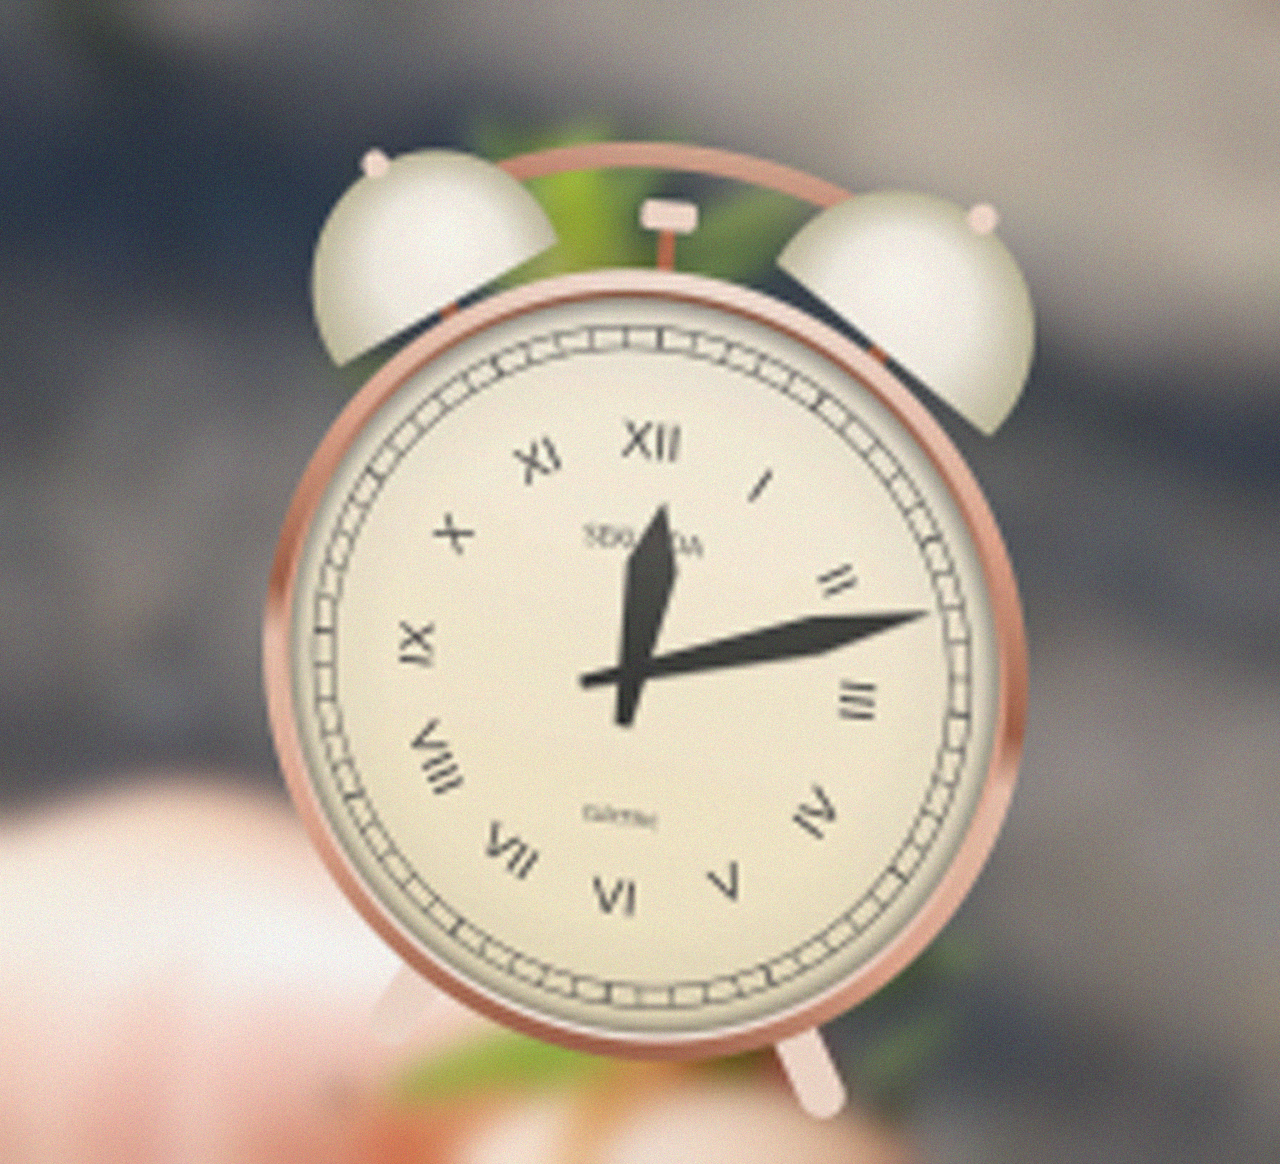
12:12
